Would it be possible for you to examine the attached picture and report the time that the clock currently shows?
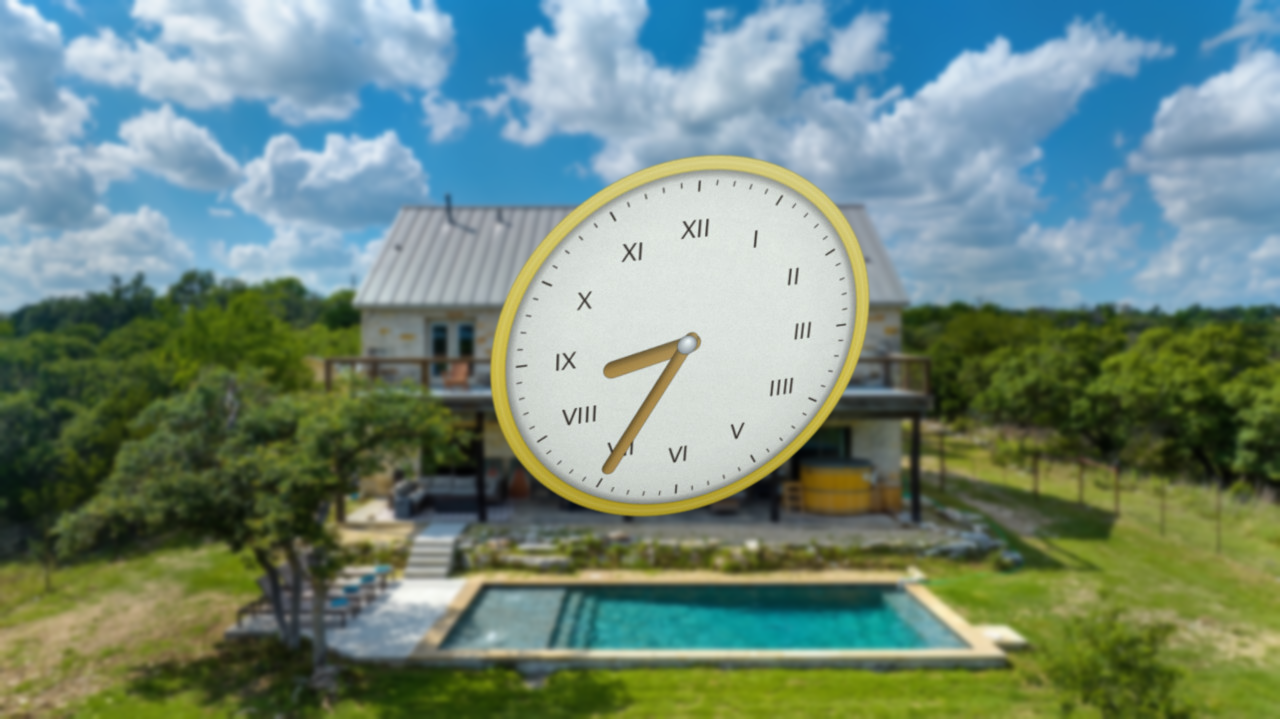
8:35
